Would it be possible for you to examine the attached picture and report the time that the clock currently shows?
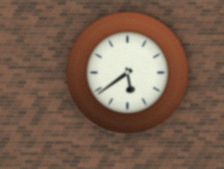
5:39
